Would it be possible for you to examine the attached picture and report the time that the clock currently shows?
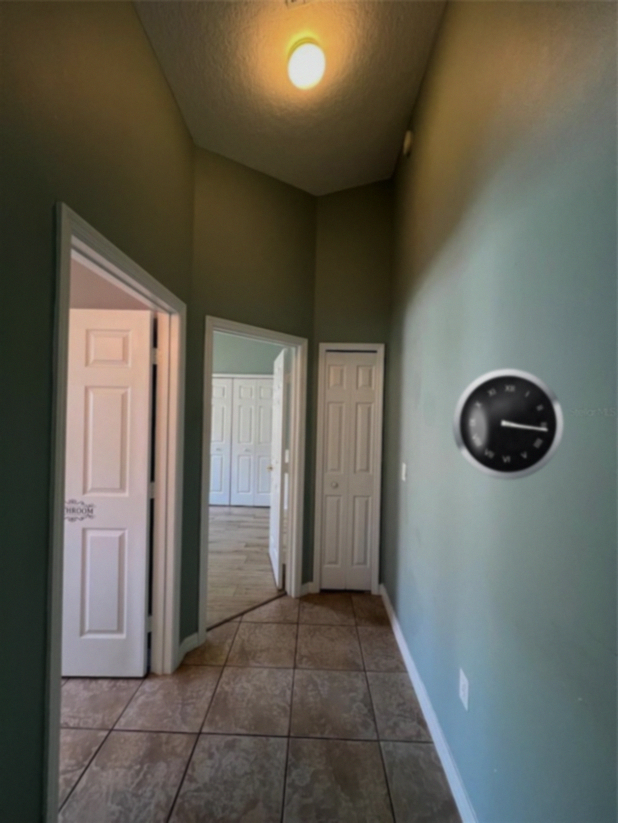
3:16
